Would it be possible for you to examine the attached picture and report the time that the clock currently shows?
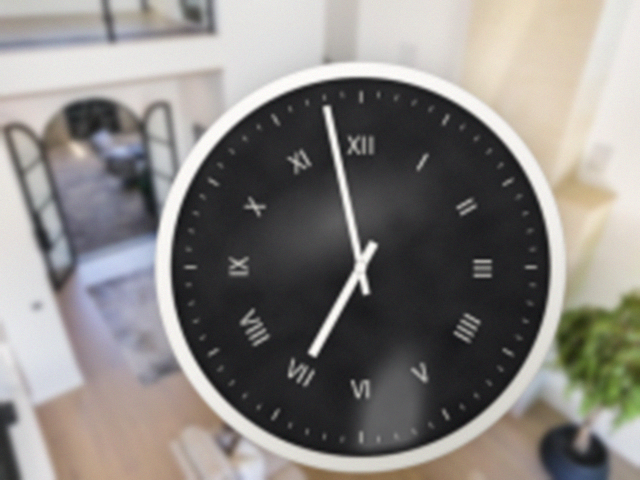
6:58
